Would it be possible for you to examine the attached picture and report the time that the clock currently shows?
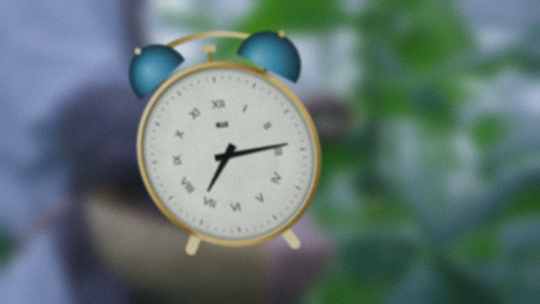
7:14
